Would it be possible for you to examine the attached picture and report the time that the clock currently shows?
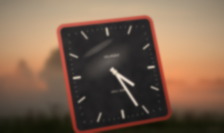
4:26
